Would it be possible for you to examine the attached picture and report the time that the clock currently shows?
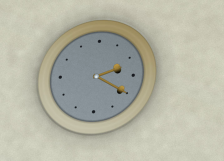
2:20
